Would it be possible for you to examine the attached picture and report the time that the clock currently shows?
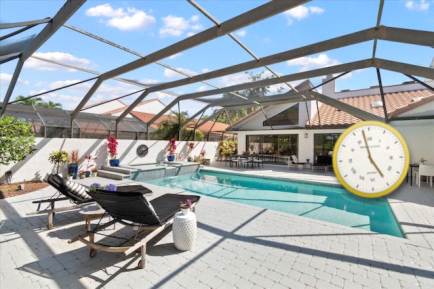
4:58
